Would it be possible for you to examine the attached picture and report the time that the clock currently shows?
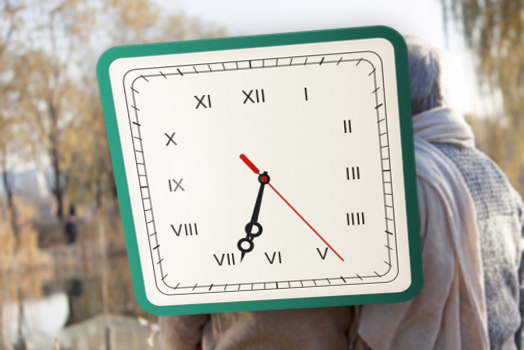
6:33:24
